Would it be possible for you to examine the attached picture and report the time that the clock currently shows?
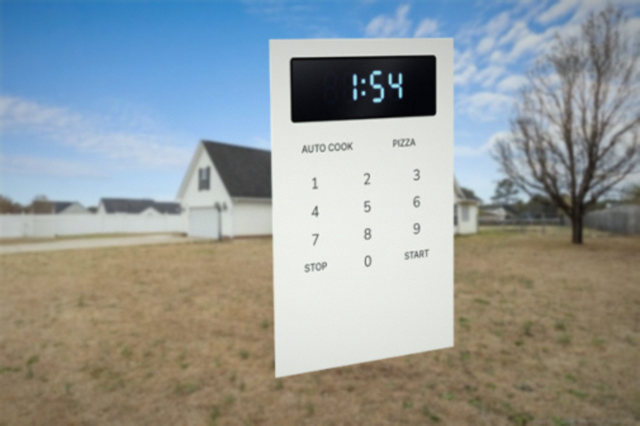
1:54
